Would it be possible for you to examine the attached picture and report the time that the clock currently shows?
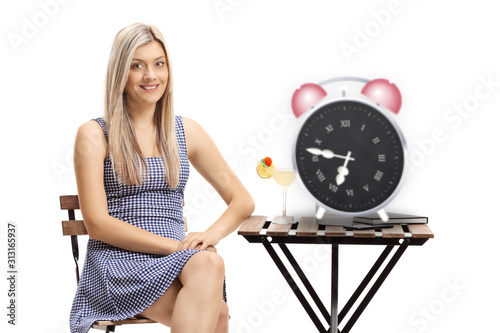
6:47
